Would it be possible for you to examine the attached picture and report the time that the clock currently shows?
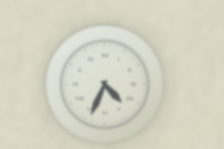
4:34
